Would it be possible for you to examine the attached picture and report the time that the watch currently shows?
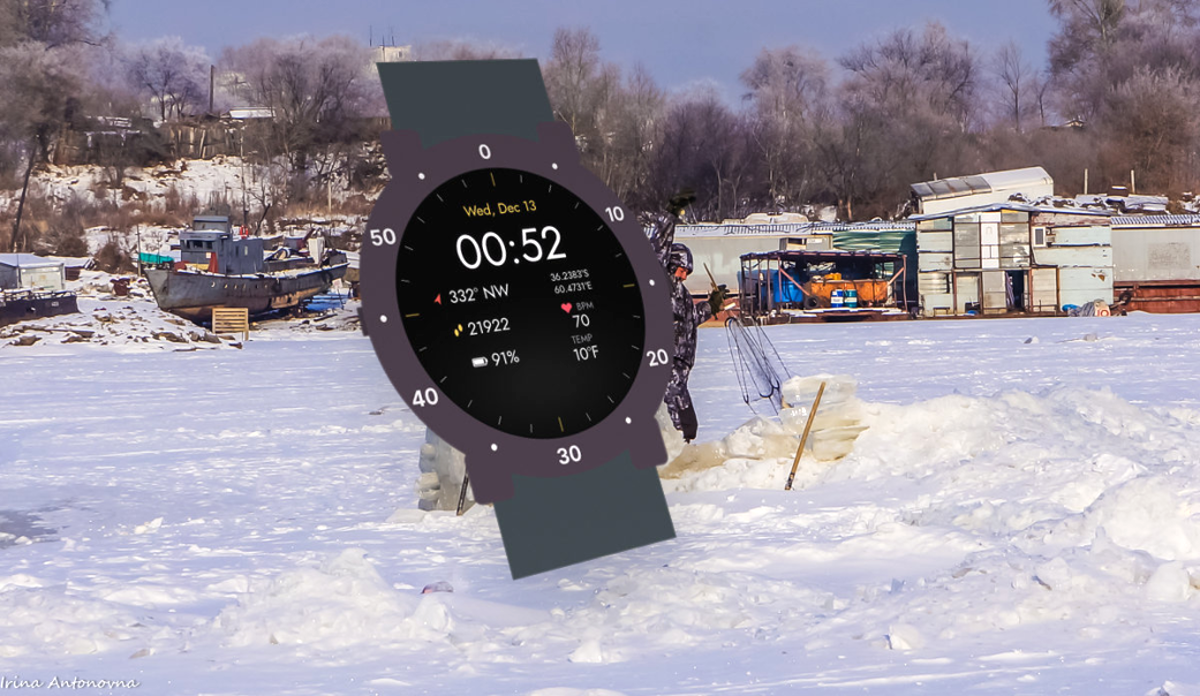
0:52
